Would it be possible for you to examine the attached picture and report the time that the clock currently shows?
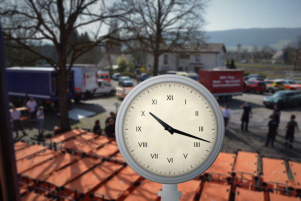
10:18
